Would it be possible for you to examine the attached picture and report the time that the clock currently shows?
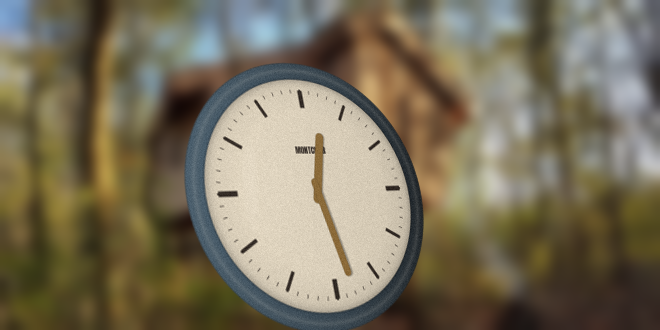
12:28
